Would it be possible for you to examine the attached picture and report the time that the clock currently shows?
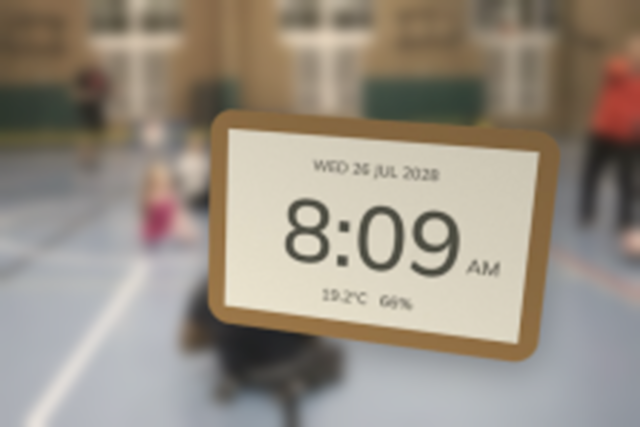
8:09
